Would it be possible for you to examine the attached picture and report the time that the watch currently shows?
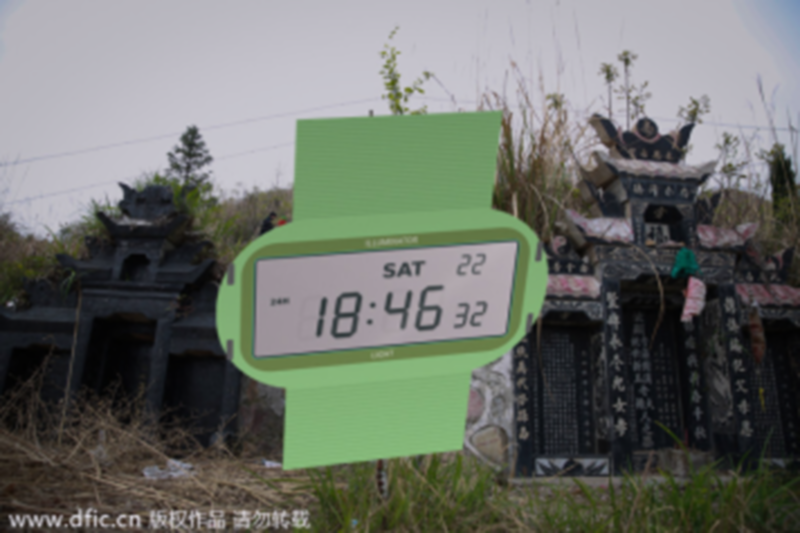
18:46:32
